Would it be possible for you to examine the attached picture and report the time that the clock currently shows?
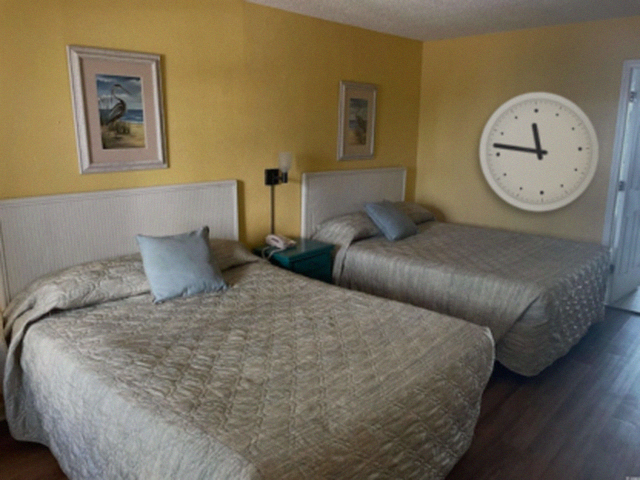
11:47
